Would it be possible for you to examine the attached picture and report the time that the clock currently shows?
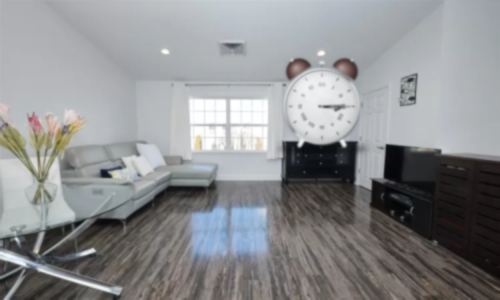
3:15
